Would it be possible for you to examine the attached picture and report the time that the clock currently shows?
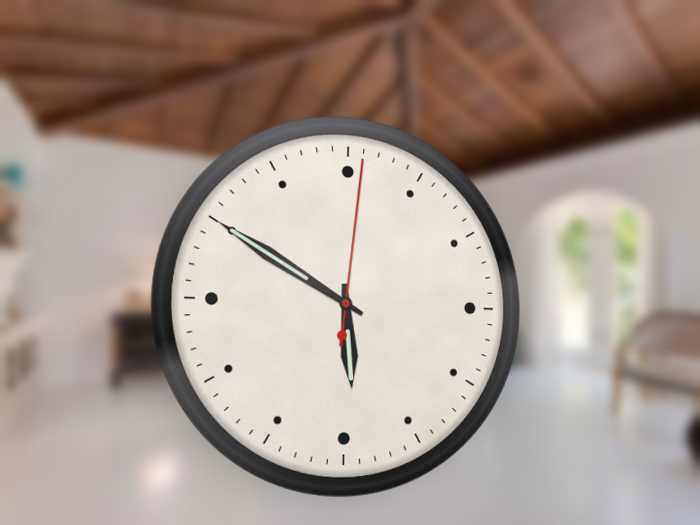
5:50:01
